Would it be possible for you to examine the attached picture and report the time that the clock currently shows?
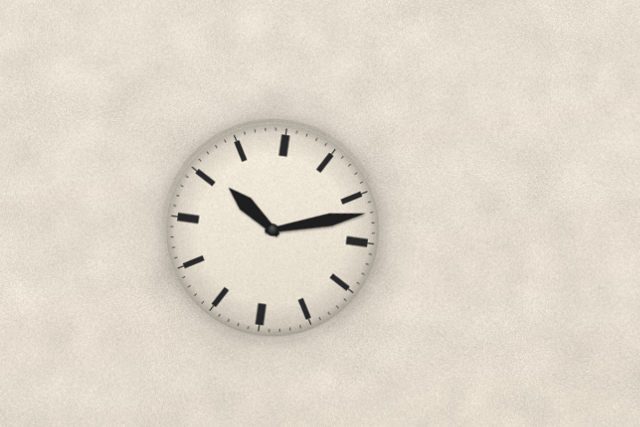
10:12
